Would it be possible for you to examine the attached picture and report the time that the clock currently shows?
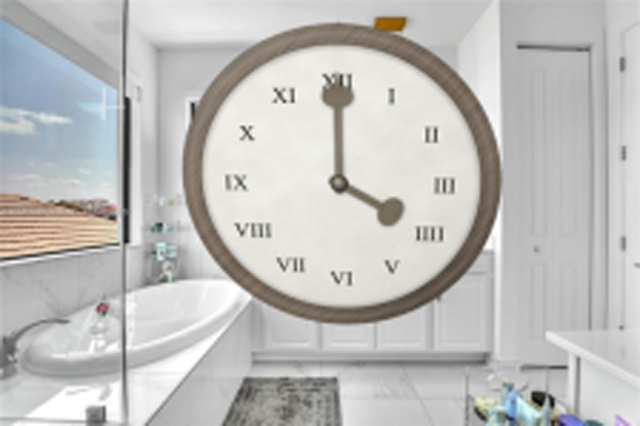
4:00
